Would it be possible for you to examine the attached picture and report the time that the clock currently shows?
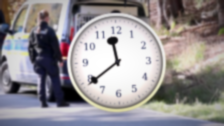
11:39
